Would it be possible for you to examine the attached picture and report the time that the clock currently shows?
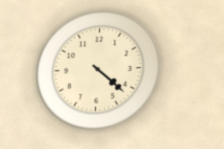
4:22
